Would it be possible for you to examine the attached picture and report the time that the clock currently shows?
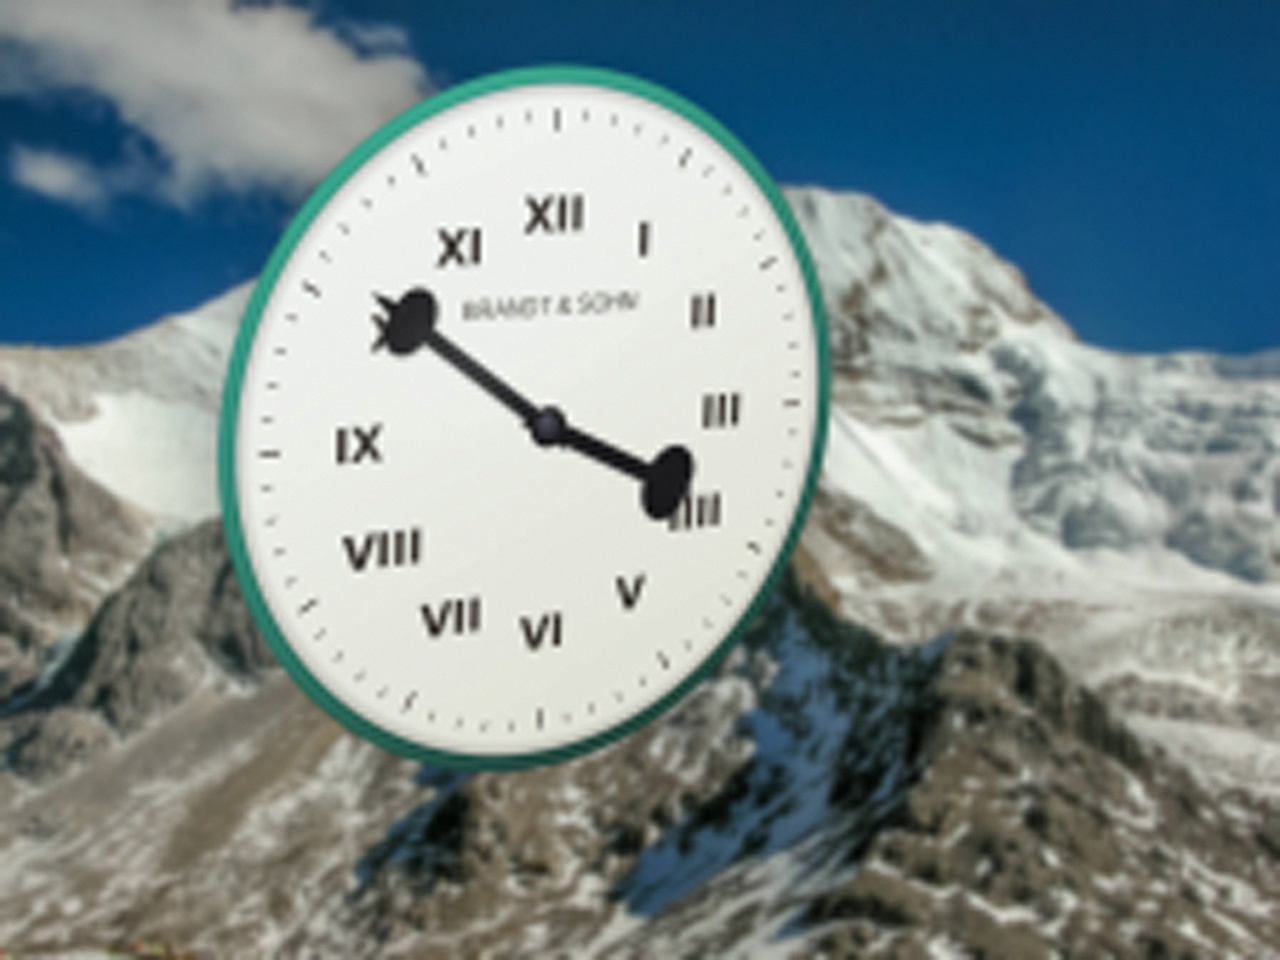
3:51
